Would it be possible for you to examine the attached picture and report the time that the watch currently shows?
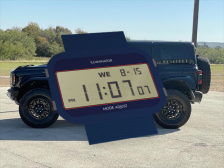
11:07:07
